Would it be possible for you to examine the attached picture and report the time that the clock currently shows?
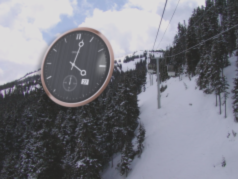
4:02
